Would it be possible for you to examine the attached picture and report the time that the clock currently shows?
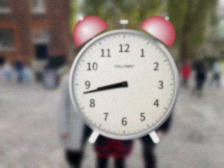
8:43
